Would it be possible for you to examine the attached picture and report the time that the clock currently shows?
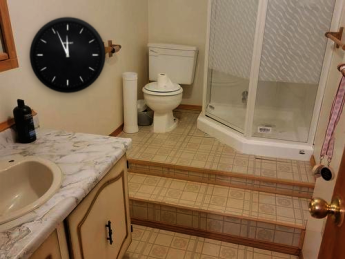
11:56
